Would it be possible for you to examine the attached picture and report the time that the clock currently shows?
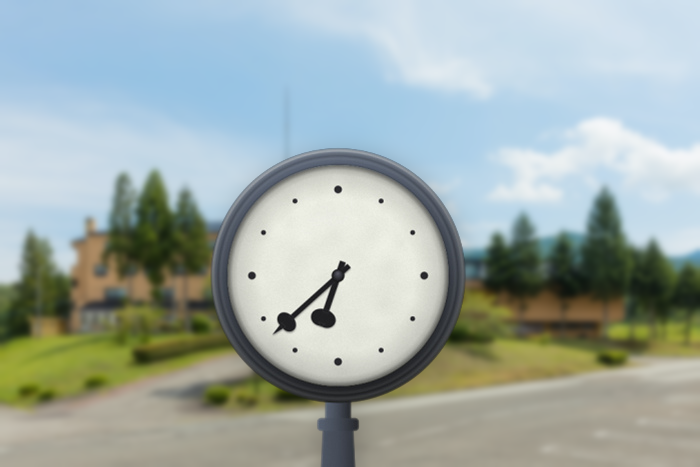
6:38
